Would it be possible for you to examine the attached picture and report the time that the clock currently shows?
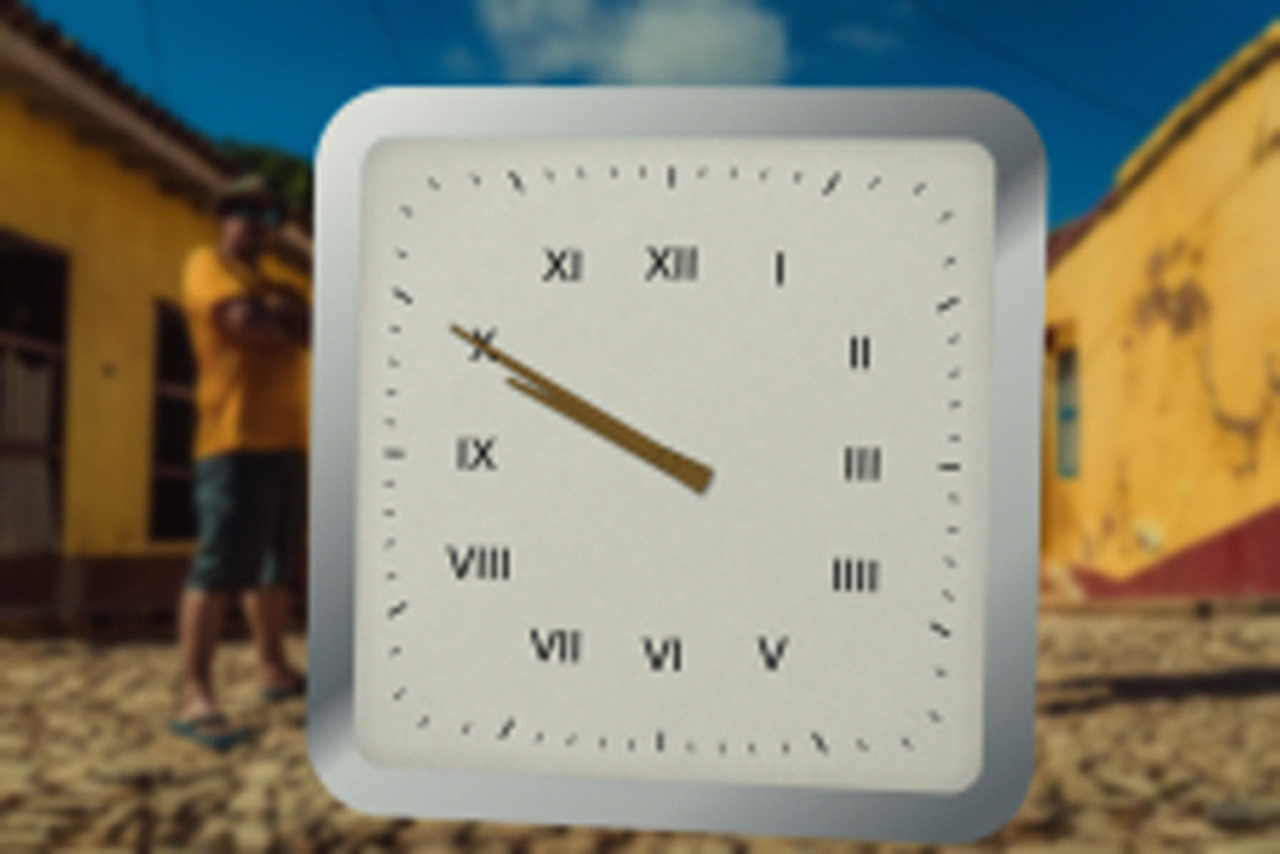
9:50
